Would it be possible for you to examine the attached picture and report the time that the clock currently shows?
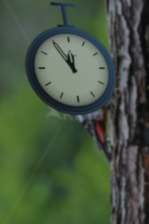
11:55
